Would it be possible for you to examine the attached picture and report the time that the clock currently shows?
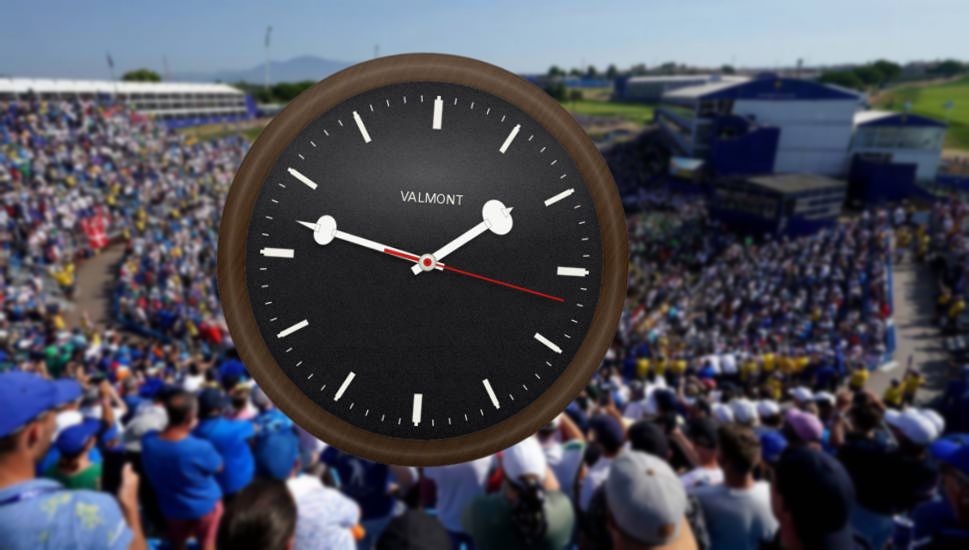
1:47:17
